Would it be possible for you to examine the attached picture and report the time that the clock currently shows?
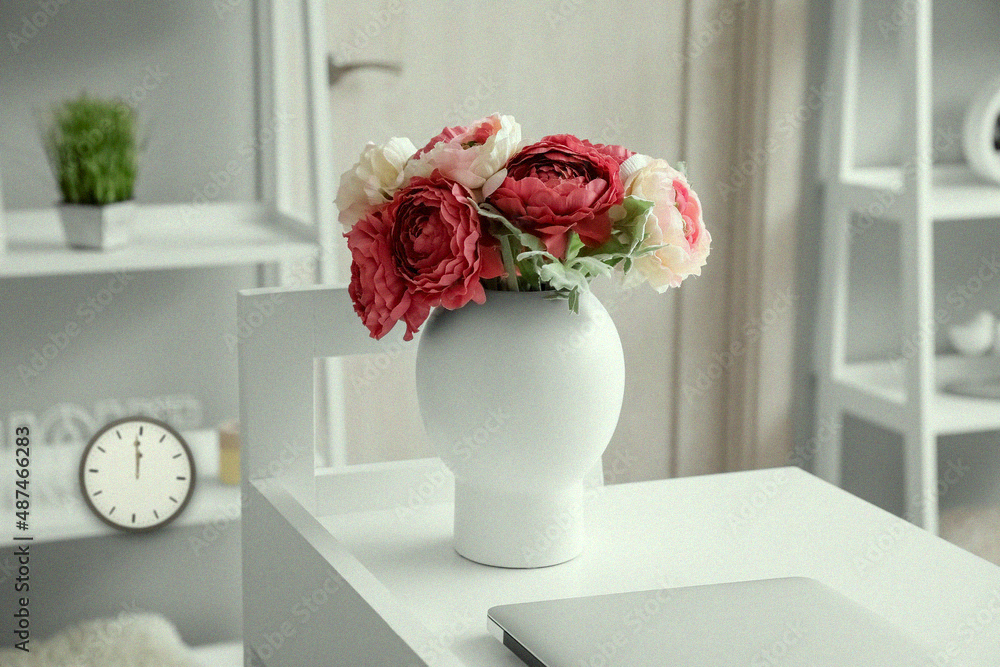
11:59
